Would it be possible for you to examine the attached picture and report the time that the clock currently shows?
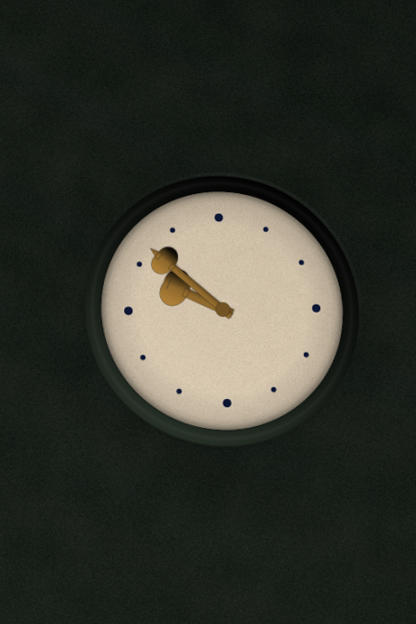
9:52
